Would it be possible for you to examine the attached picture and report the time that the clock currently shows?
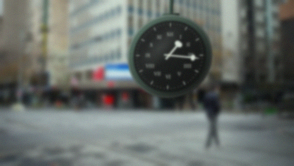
1:16
